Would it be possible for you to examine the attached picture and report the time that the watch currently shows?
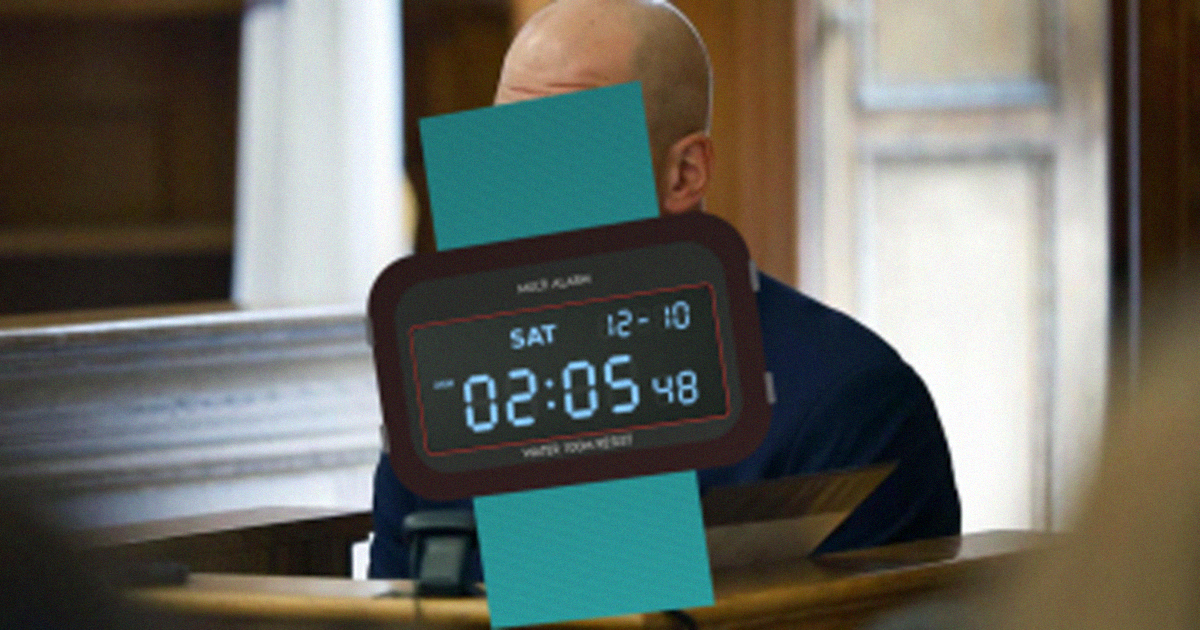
2:05:48
